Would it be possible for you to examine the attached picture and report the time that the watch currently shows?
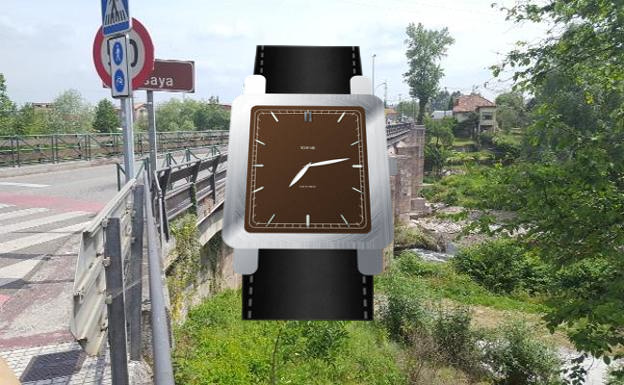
7:13
